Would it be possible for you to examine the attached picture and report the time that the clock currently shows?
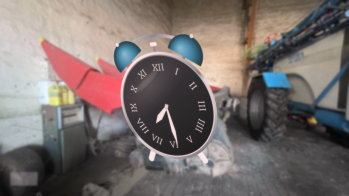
7:29
